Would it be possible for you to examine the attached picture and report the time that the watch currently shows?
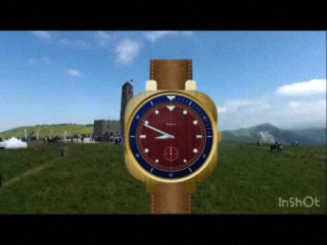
8:49
